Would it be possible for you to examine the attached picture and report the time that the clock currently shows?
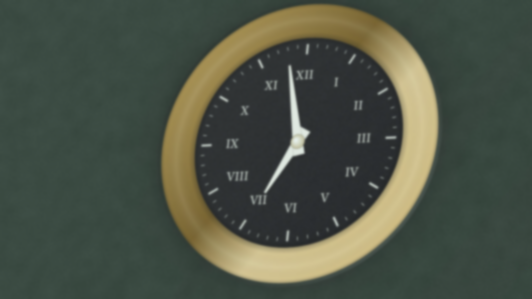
6:58
